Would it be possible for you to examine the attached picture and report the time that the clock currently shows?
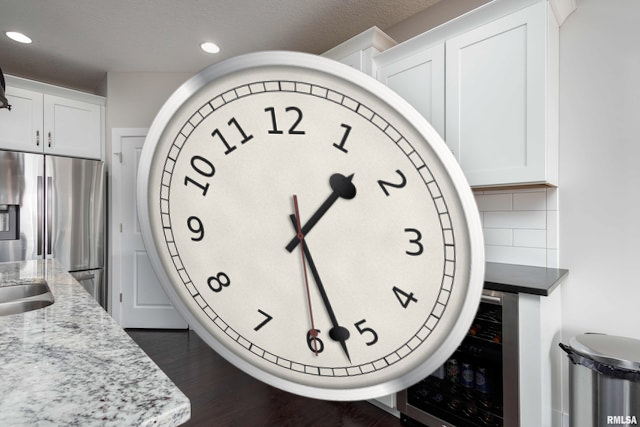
1:27:30
